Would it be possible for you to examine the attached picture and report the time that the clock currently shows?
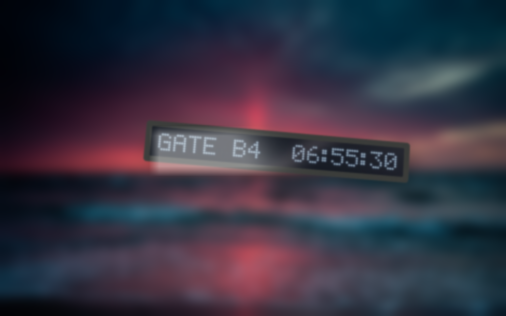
6:55:30
